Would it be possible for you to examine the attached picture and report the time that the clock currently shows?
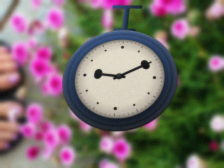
9:10
